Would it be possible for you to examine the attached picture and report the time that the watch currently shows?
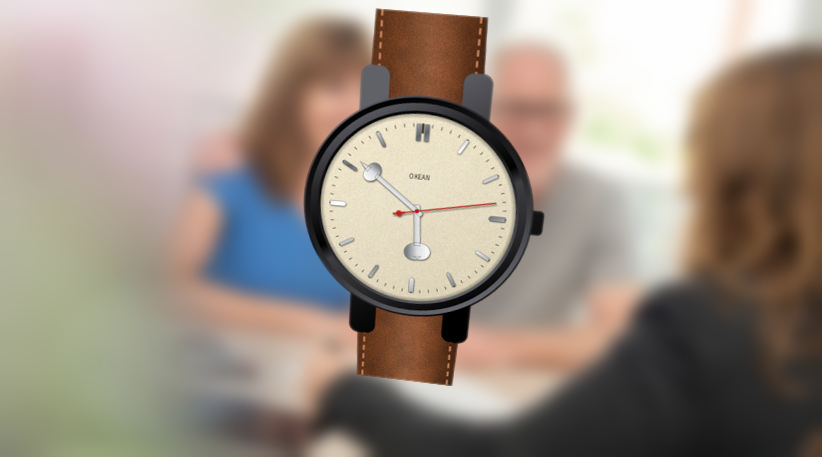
5:51:13
